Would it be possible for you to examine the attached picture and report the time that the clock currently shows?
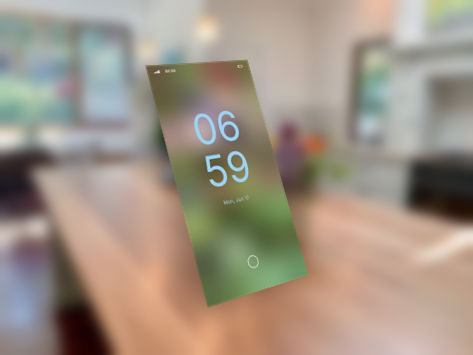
6:59
